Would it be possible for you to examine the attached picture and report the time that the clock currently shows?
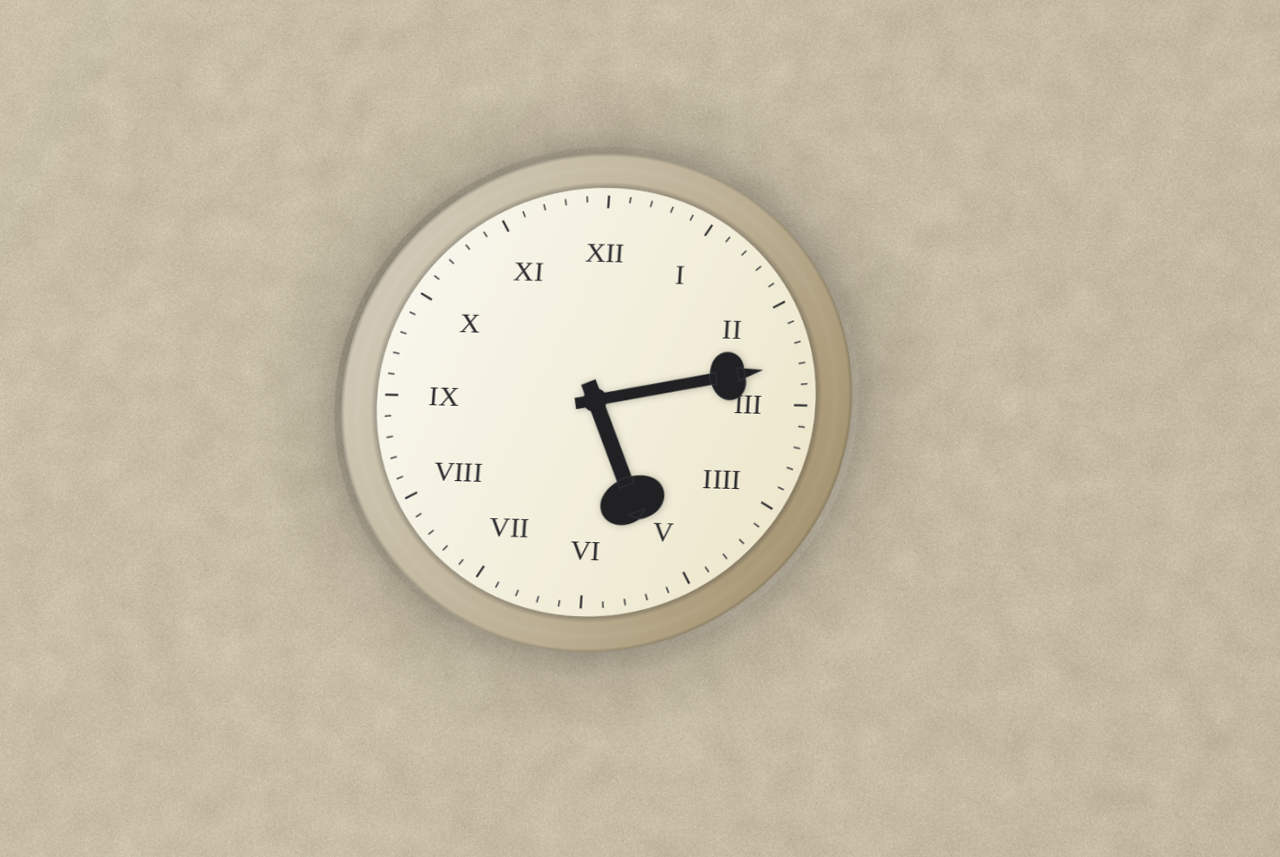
5:13
